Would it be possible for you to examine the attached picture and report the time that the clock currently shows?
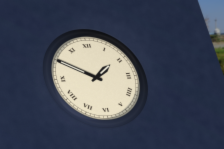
1:50
